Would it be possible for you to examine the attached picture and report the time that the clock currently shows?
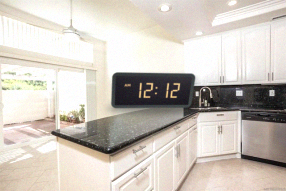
12:12
